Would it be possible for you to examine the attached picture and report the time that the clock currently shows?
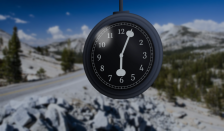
6:04
